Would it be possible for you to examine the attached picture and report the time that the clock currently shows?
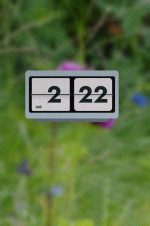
2:22
